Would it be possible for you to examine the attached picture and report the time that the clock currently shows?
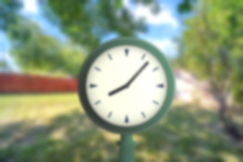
8:07
